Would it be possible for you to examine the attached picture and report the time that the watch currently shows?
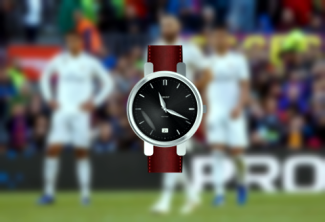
11:19
